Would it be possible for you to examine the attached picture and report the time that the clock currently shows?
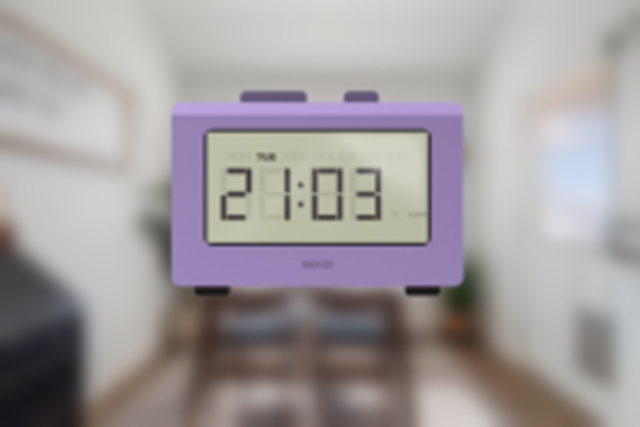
21:03
